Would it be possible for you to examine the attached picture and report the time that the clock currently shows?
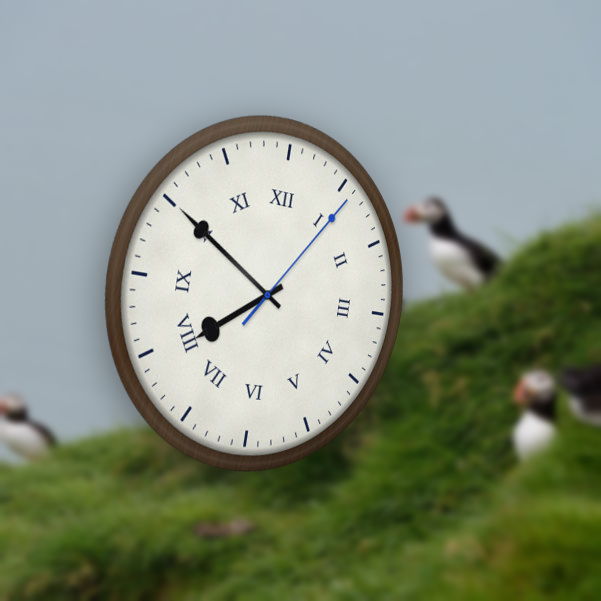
7:50:06
